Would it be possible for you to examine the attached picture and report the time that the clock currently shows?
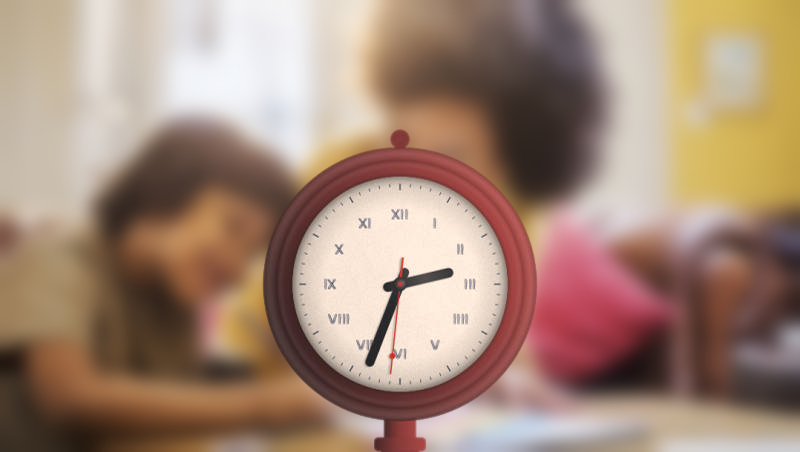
2:33:31
